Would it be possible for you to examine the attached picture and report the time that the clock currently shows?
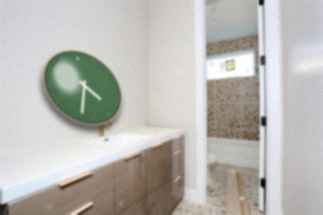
4:33
